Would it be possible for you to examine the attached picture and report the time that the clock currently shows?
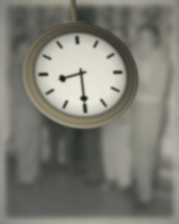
8:30
